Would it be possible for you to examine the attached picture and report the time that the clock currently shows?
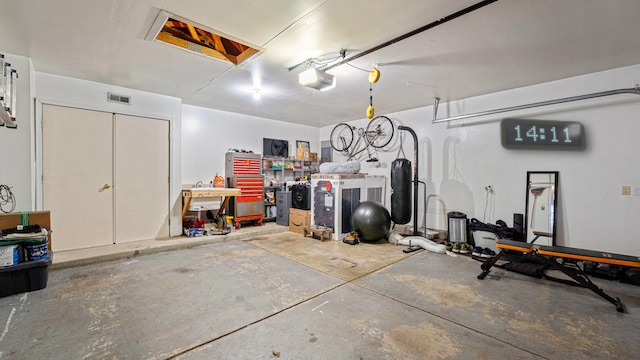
14:11
